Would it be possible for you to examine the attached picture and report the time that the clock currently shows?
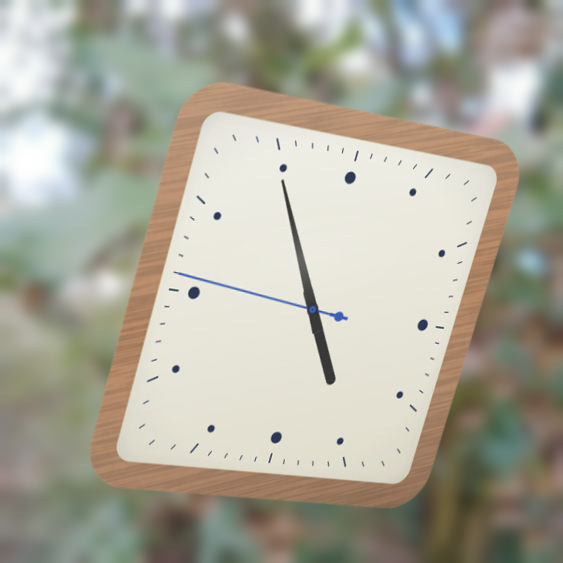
4:54:46
